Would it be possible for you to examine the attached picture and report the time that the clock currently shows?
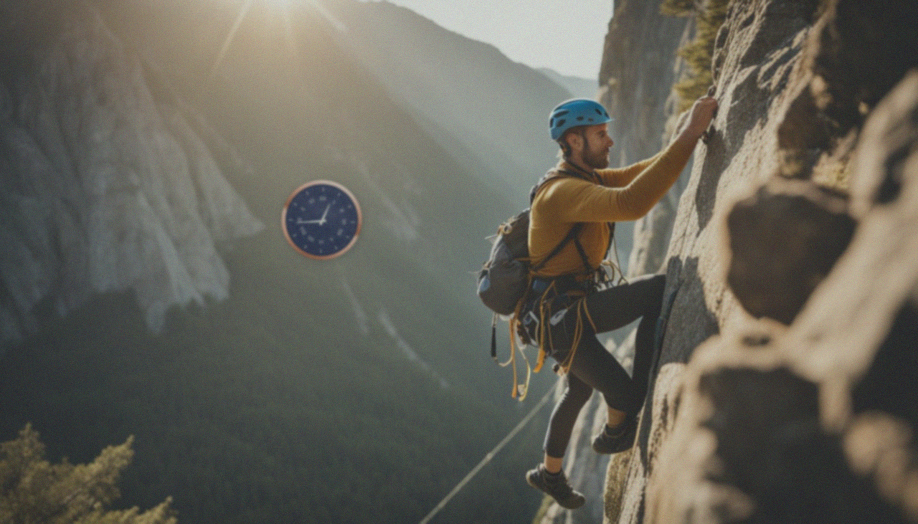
12:44
